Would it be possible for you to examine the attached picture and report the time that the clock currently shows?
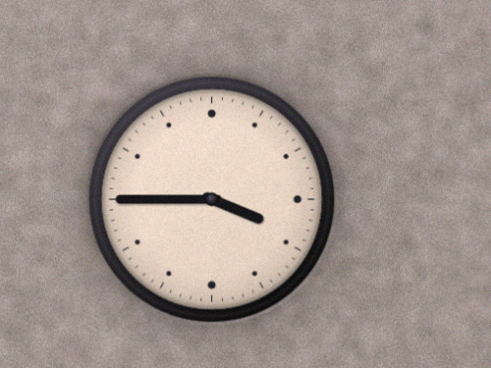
3:45
